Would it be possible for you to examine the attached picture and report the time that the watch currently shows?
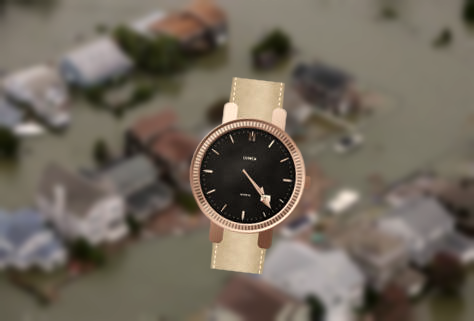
4:23
